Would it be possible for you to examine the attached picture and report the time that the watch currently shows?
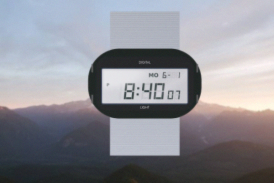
8:40:07
